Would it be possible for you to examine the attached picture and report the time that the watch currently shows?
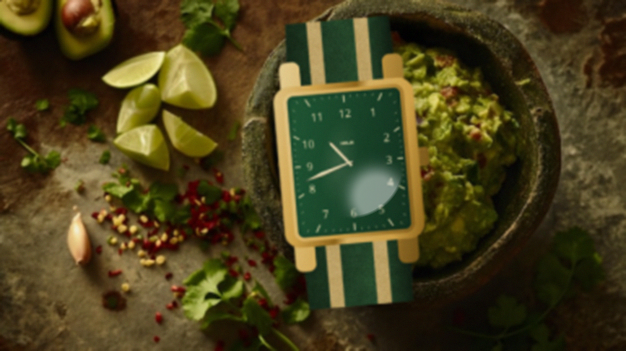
10:42
